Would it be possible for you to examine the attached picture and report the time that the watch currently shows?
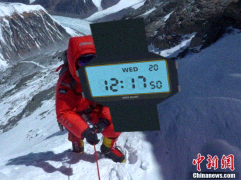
12:17:50
